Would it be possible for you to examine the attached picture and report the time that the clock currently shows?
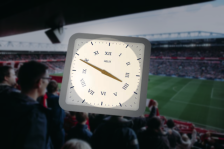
3:49
